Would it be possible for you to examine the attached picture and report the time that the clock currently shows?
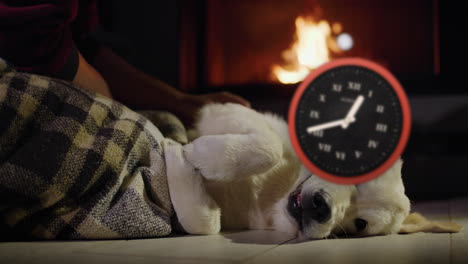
12:41
